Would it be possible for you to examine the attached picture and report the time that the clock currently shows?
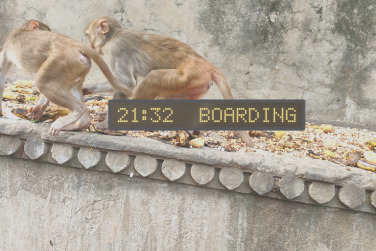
21:32
